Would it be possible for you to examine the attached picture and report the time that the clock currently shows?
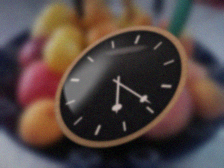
5:19
